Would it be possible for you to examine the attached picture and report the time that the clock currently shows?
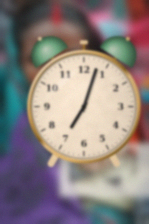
7:03
